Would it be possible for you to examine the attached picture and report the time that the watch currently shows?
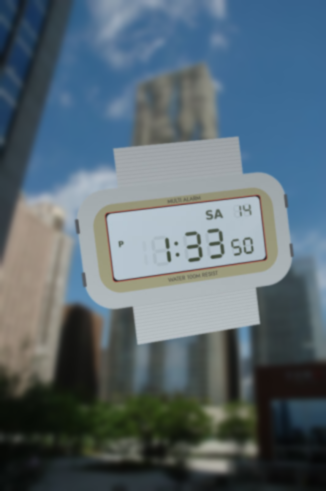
1:33:50
